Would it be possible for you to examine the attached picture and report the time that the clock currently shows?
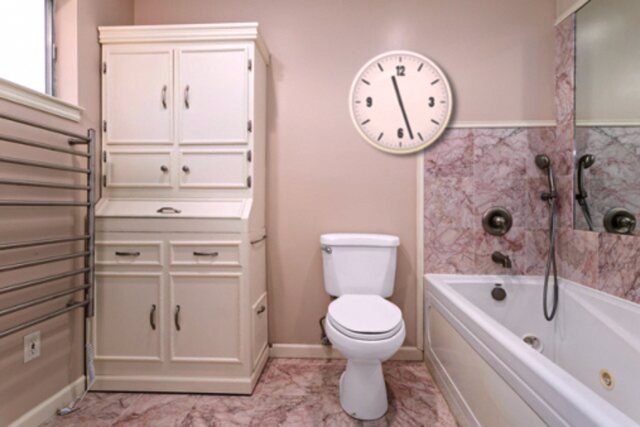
11:27
